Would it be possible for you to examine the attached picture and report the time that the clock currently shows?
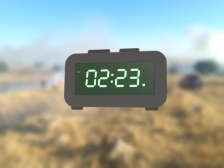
2:23
